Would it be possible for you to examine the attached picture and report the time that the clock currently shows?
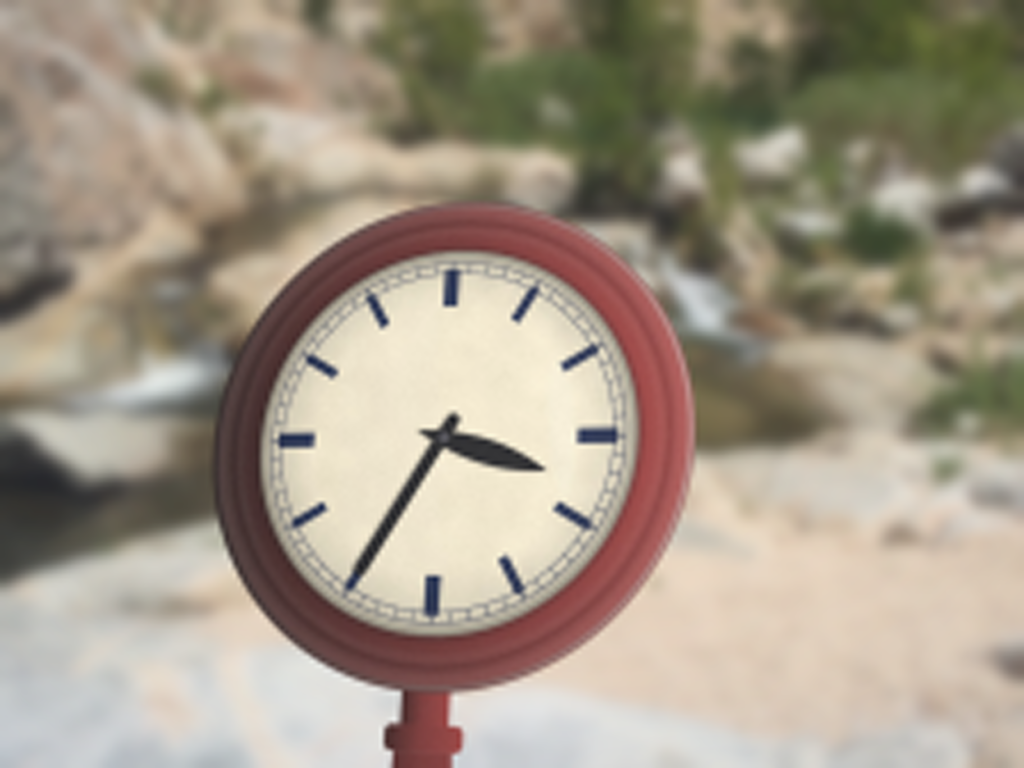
3:35
